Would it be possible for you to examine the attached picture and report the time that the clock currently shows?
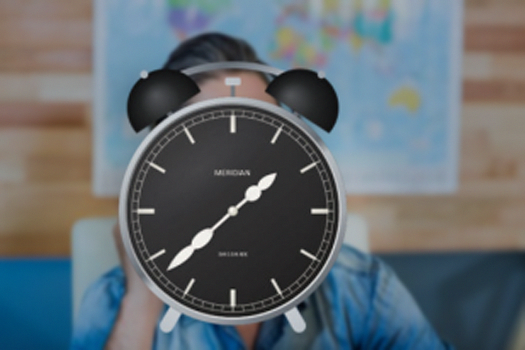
1:38
